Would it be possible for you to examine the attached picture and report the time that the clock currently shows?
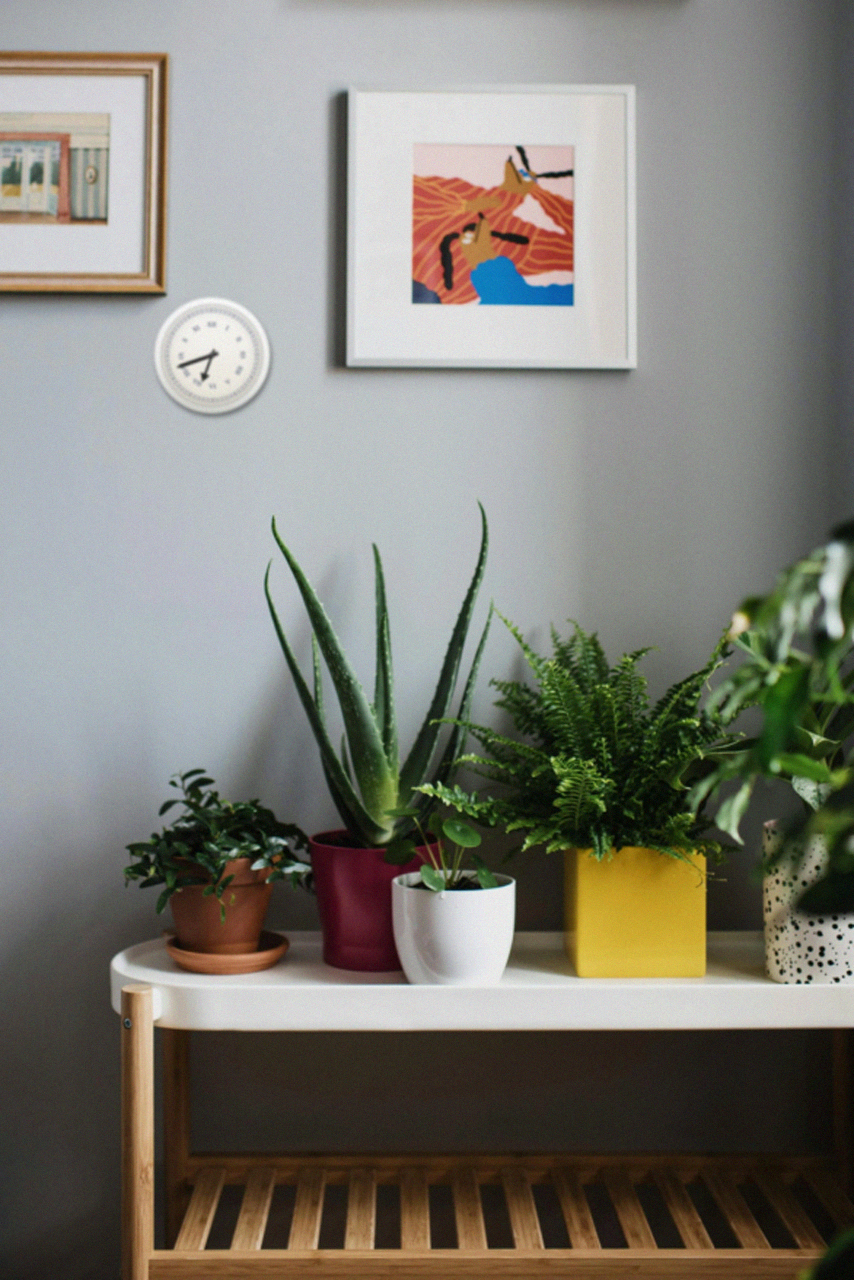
6:42
